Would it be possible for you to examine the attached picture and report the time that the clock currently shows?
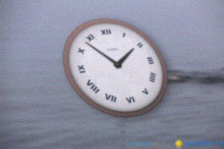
1:53
